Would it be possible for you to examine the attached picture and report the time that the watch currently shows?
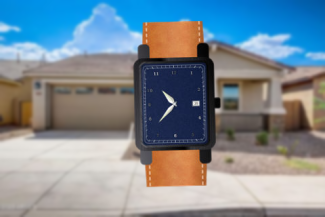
10:37
